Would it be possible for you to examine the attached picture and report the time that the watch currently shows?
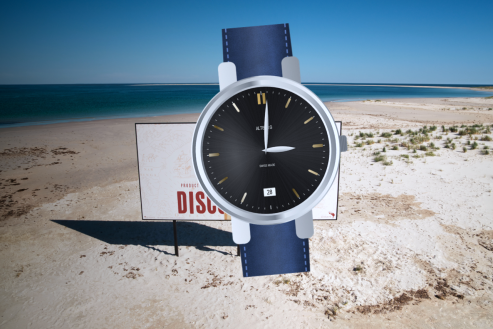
3:01
